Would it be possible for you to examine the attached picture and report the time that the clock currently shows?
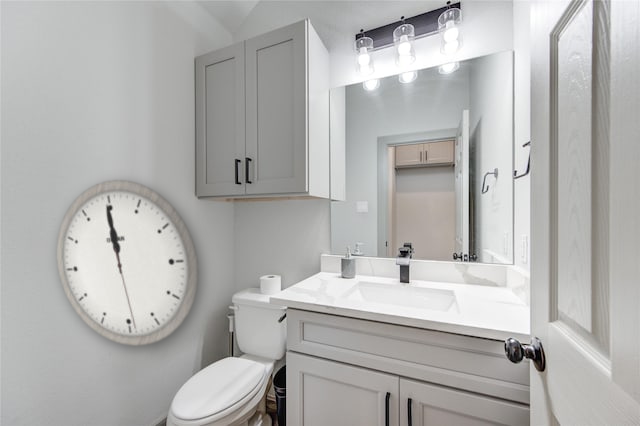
11:59:29
